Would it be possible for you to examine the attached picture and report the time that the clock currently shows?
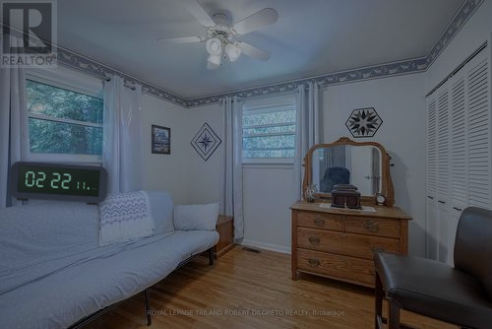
2:22:11
